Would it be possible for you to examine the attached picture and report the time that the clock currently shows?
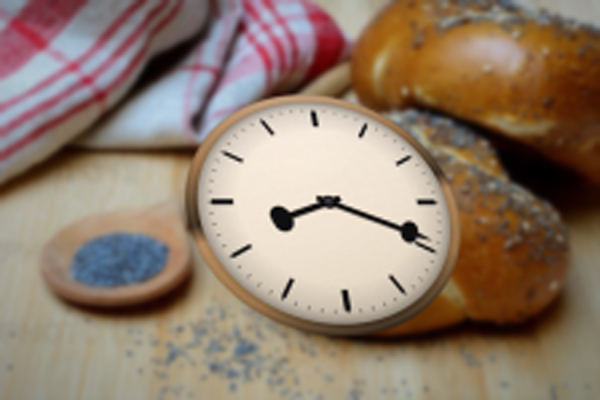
8:19
